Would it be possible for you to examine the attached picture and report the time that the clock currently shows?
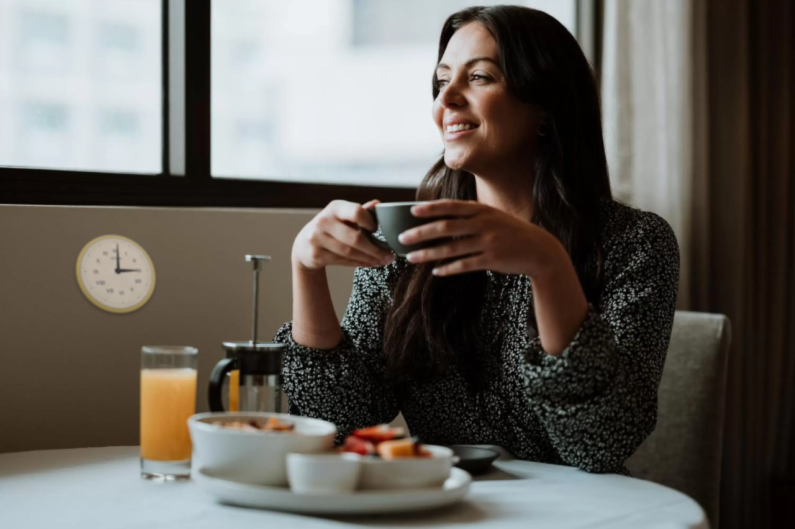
3:01
